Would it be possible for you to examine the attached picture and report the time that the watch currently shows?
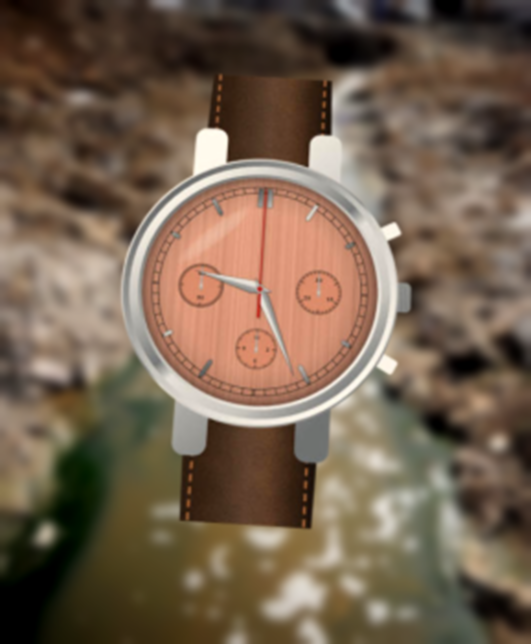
9:26
